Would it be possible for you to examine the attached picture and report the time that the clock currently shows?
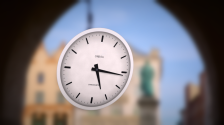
5:16
